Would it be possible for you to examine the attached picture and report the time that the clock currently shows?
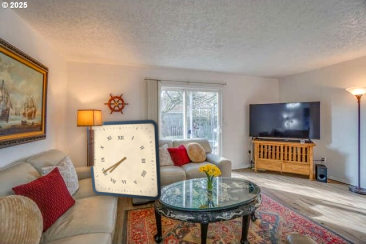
7:40
